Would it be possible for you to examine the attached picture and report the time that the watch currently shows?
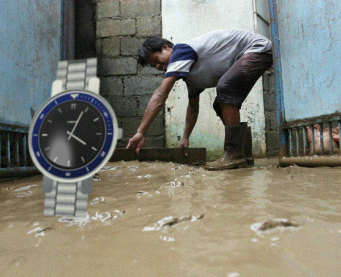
4:04
